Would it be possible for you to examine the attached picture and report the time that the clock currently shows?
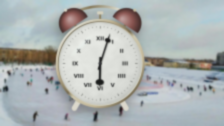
6:03
